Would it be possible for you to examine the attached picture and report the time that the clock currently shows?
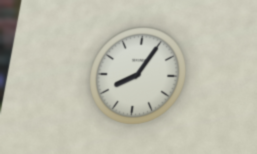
8:05
